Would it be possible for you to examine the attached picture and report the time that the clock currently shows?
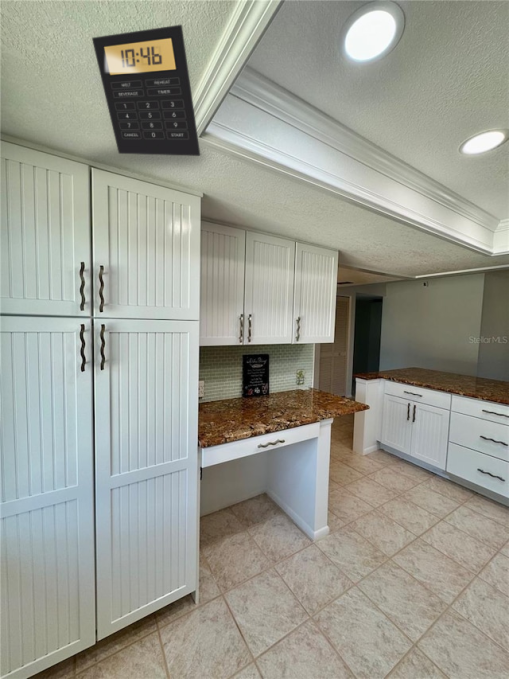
10:46
